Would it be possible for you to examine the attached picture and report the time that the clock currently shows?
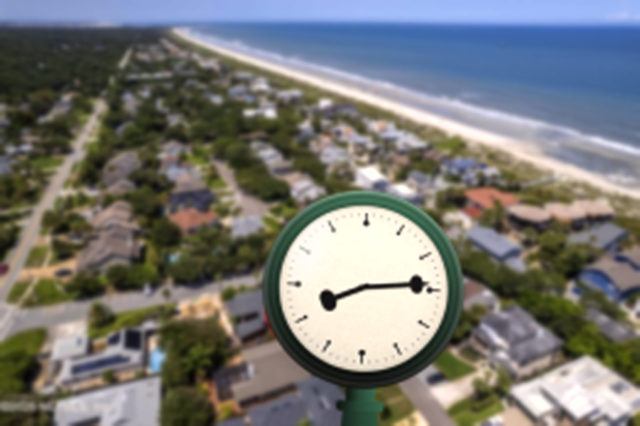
8:14
